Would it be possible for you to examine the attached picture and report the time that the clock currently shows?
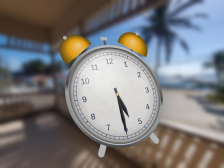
5:30
